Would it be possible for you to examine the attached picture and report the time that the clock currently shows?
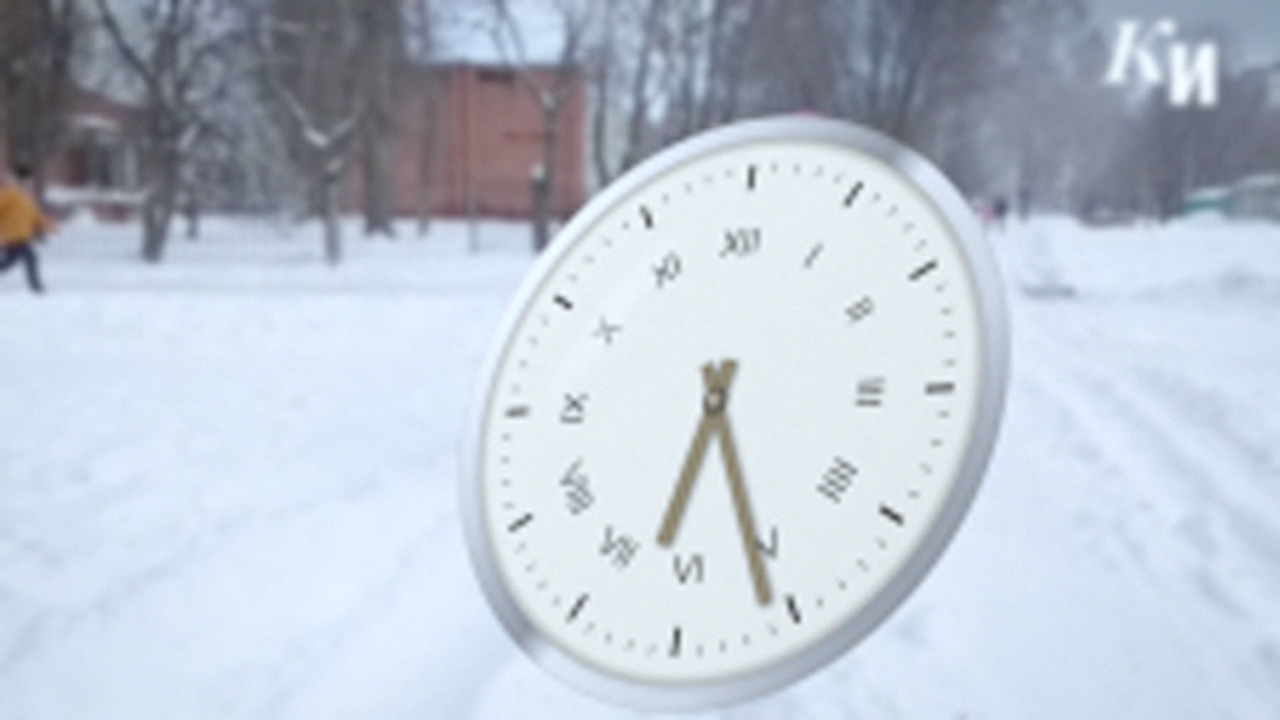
6:26
